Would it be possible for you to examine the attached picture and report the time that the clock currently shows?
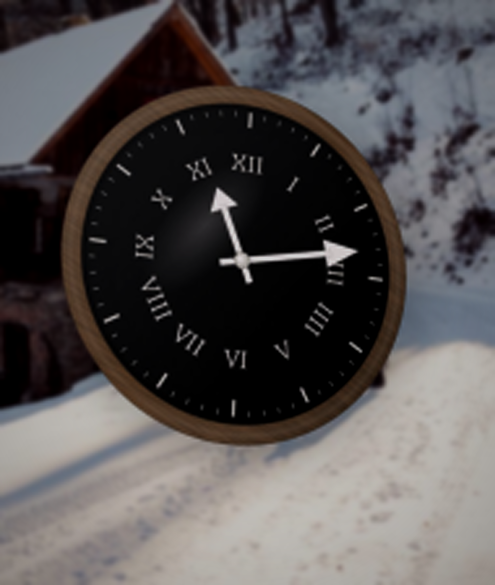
11:13
